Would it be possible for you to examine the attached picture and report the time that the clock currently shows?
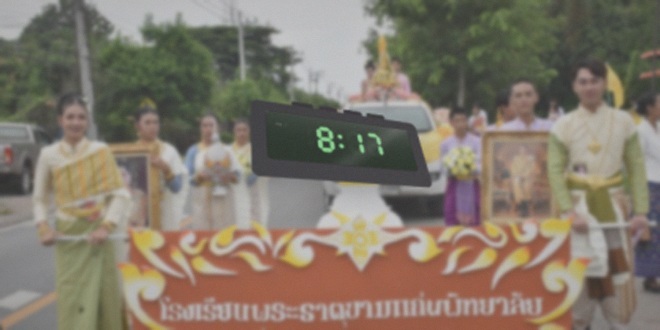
8:17
